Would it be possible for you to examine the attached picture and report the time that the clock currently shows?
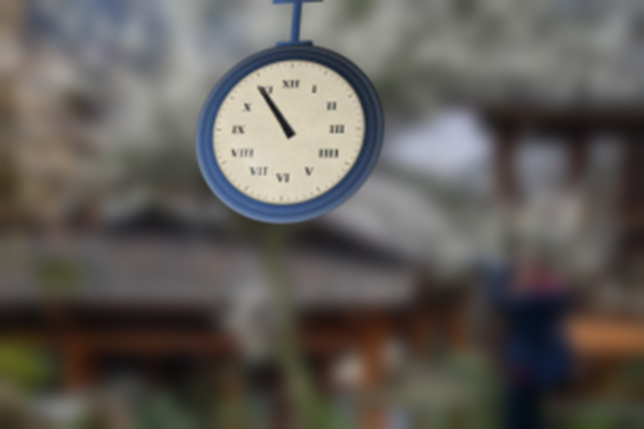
10:54
